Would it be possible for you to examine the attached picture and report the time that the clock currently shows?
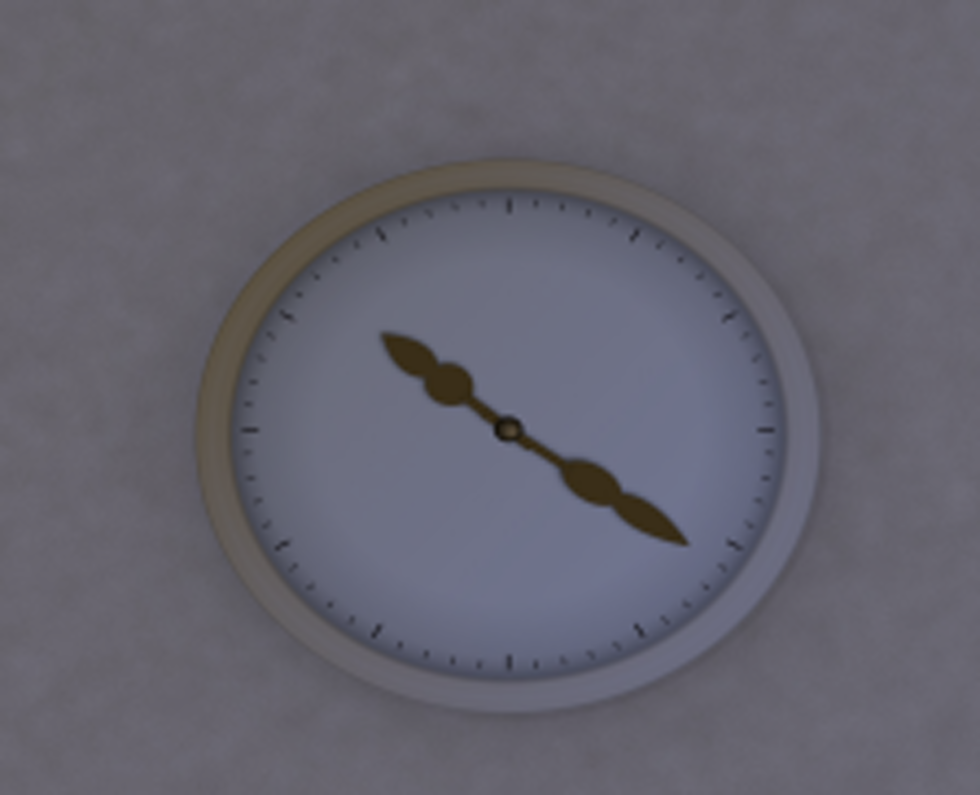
10:21
